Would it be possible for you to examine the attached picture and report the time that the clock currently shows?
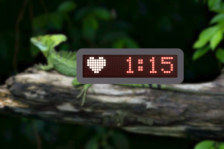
1:15
